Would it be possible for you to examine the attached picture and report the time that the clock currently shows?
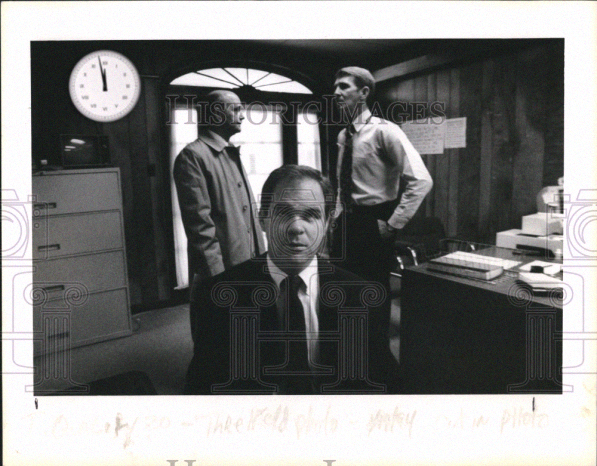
11:58
